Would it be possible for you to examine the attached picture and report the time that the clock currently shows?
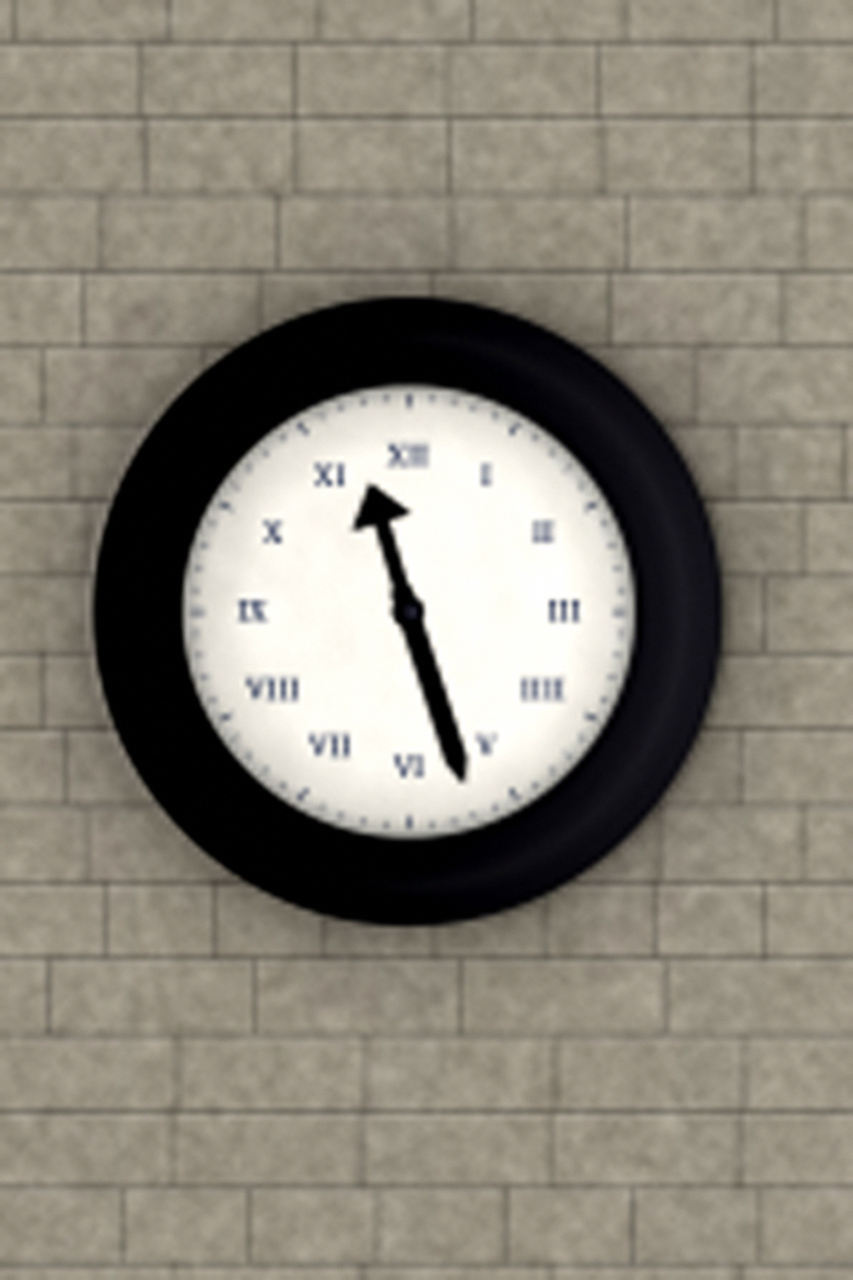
11:27
